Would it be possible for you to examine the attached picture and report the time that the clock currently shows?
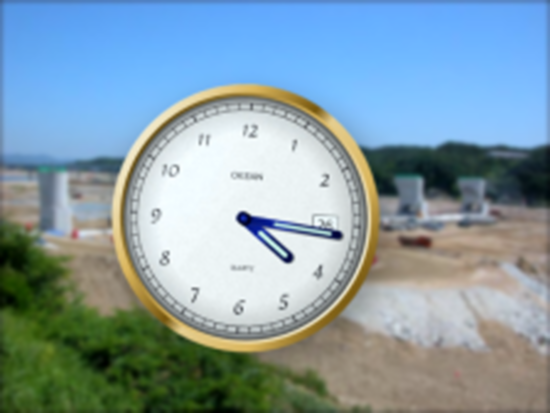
4:16
